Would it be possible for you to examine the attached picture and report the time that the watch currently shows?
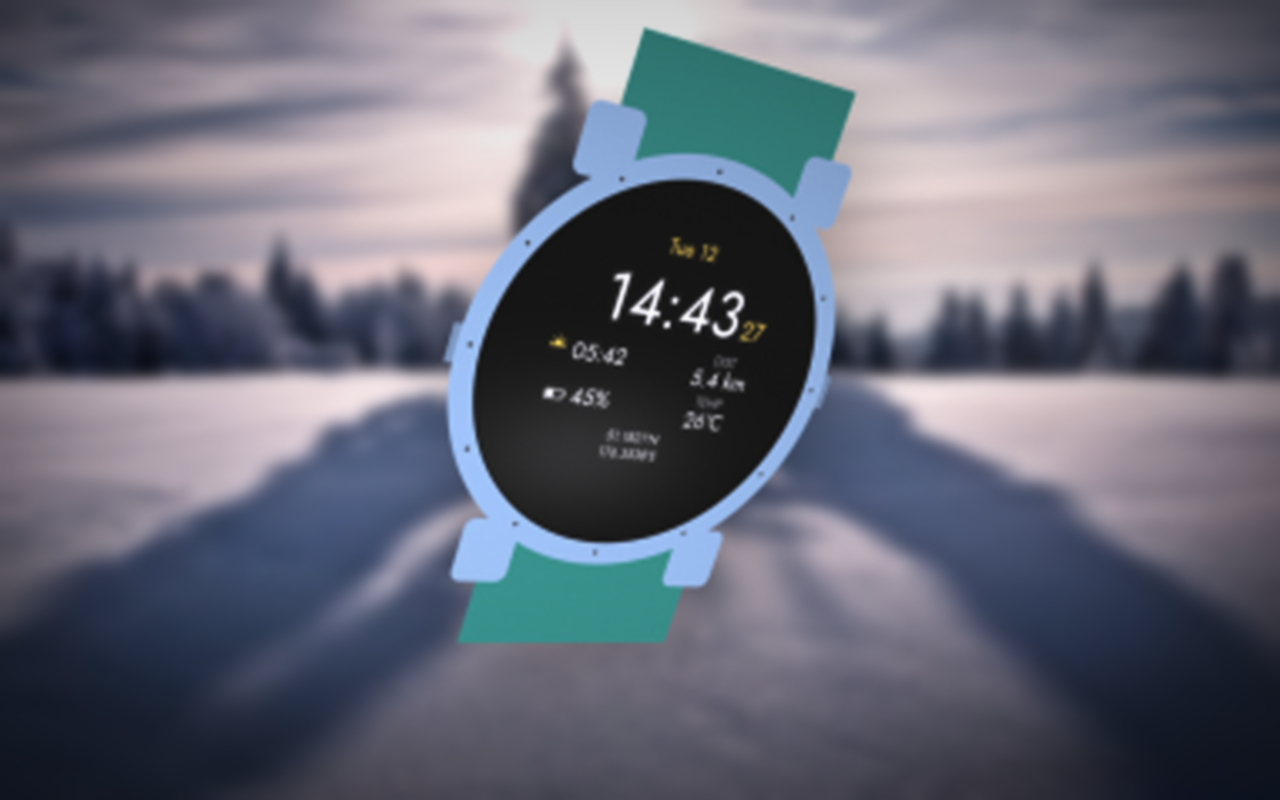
14:43
